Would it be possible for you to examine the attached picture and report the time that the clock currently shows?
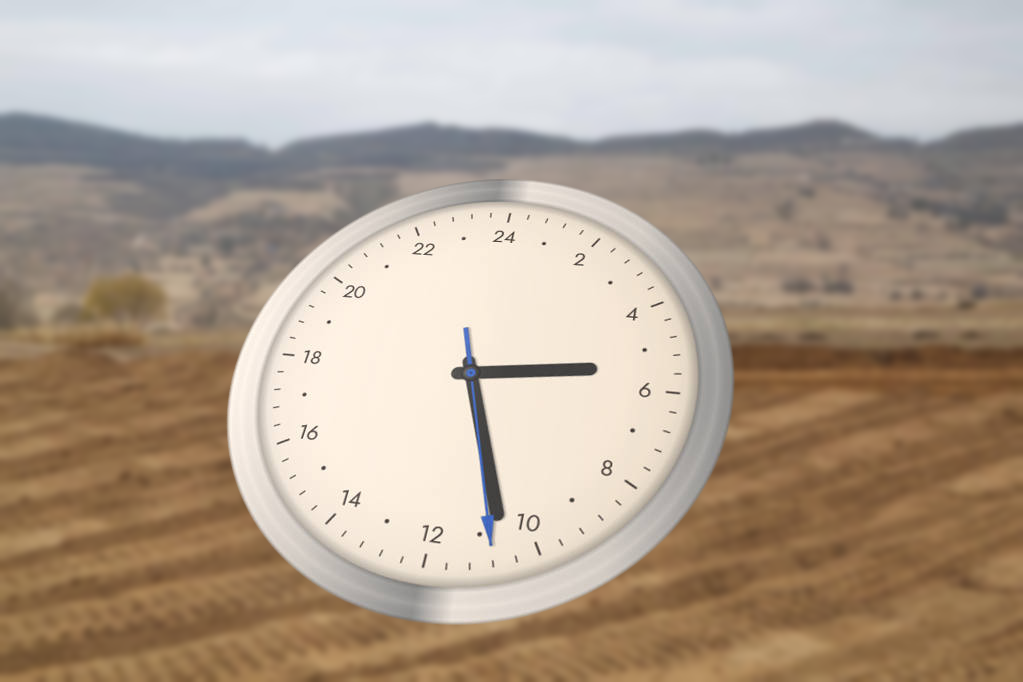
5:26:27
